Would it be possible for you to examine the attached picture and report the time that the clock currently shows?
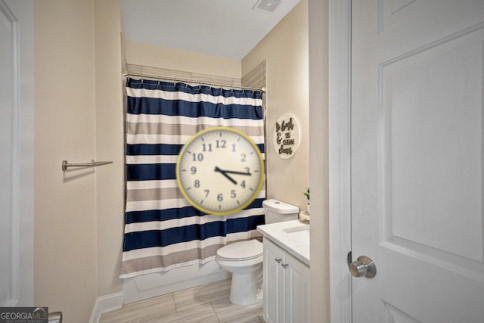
4:16
